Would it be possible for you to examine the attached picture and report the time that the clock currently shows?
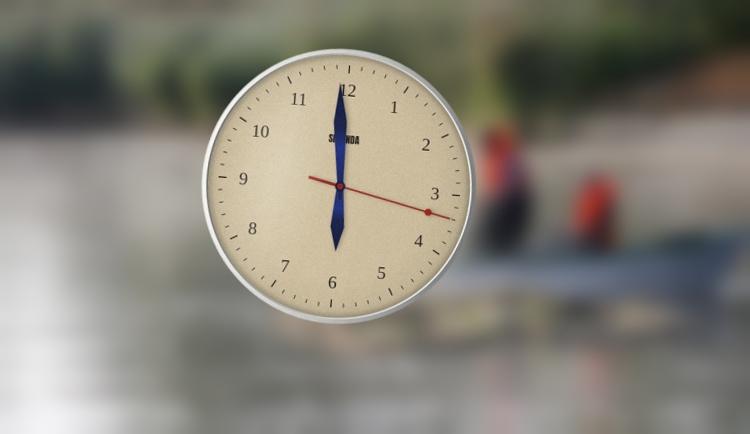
5:59:17
